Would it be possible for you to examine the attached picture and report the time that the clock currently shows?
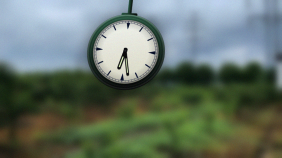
6:28
